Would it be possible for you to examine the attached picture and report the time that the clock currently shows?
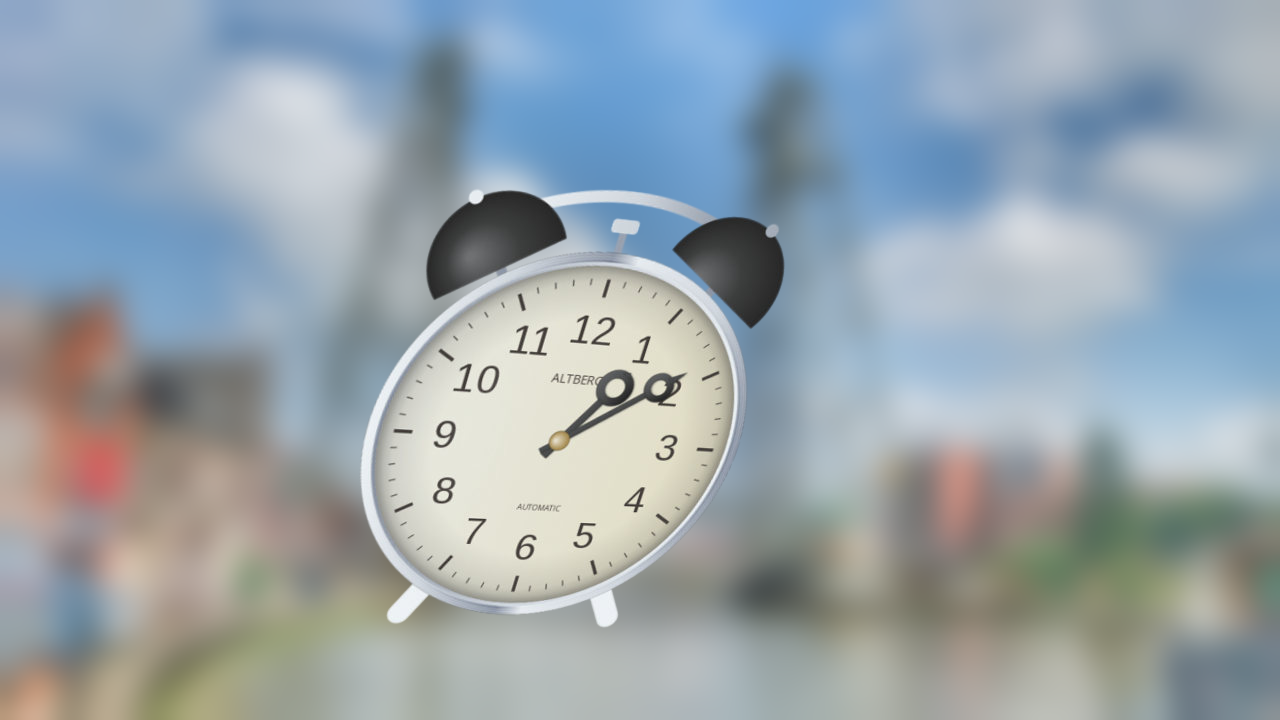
1:09
